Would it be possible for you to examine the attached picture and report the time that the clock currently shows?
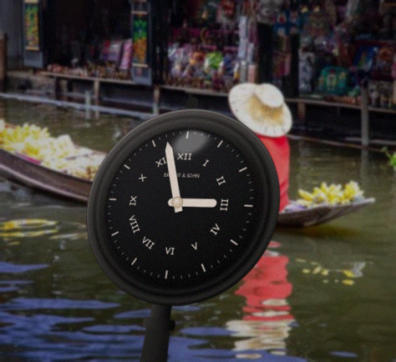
2:57
